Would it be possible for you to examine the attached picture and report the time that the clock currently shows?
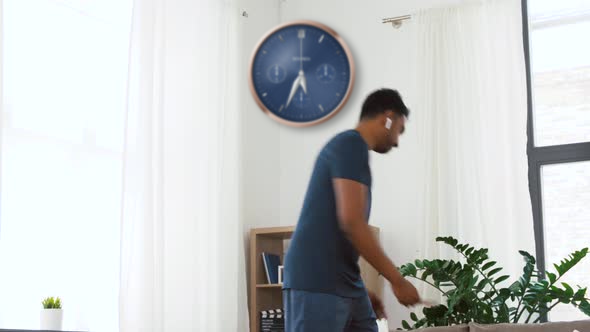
5:34
